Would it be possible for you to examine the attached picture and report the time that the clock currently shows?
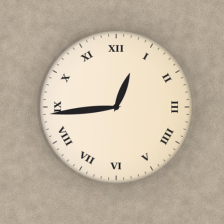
12:44
